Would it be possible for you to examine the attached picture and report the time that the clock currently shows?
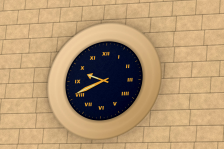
9:41
